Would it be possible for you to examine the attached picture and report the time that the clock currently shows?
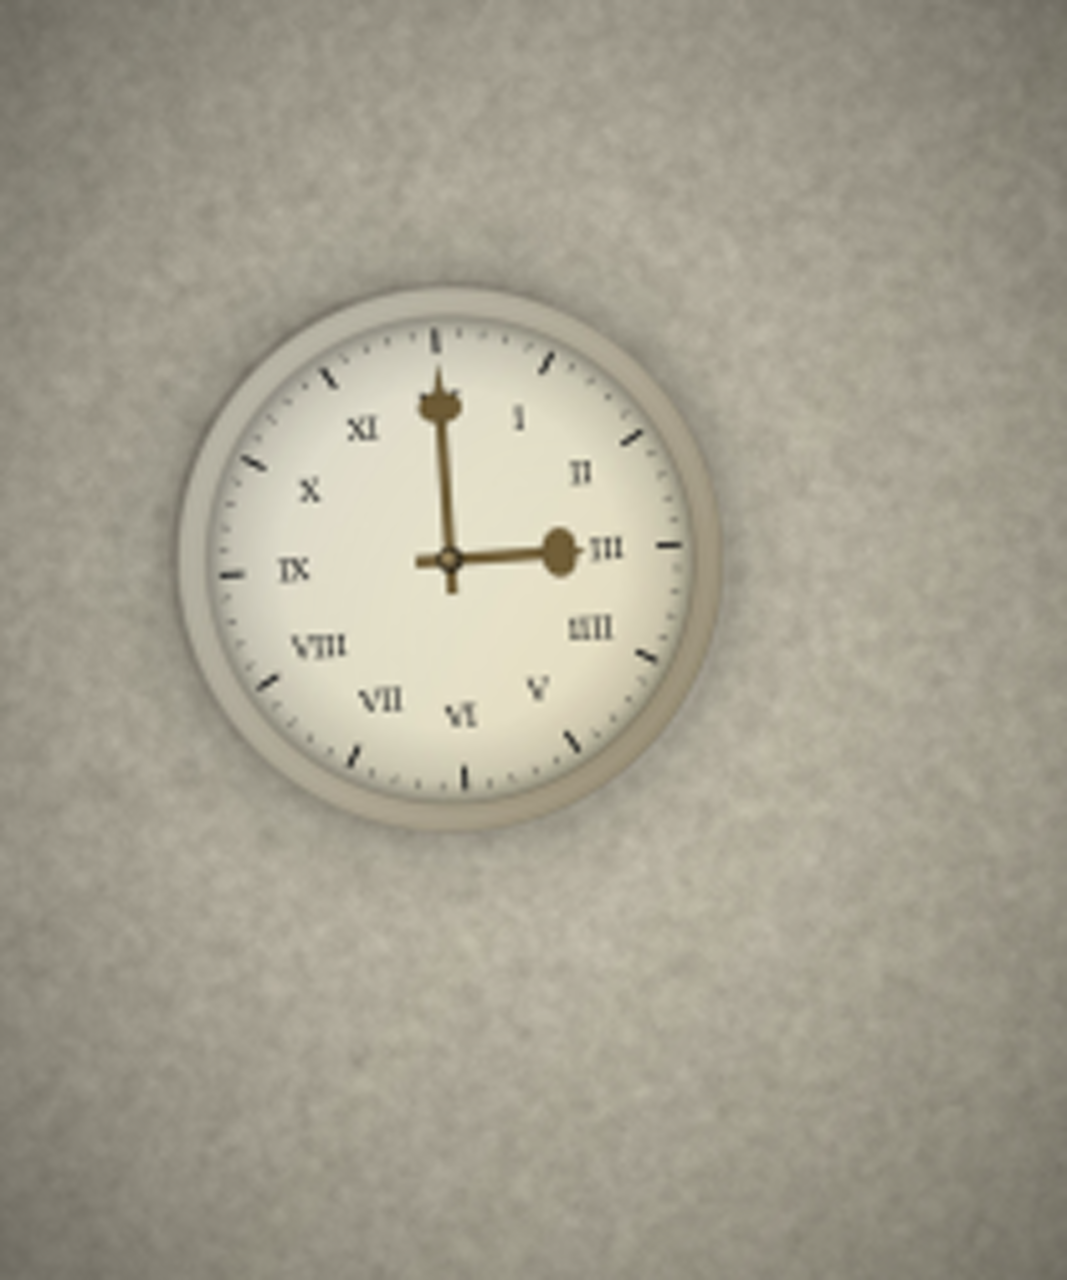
3:00
